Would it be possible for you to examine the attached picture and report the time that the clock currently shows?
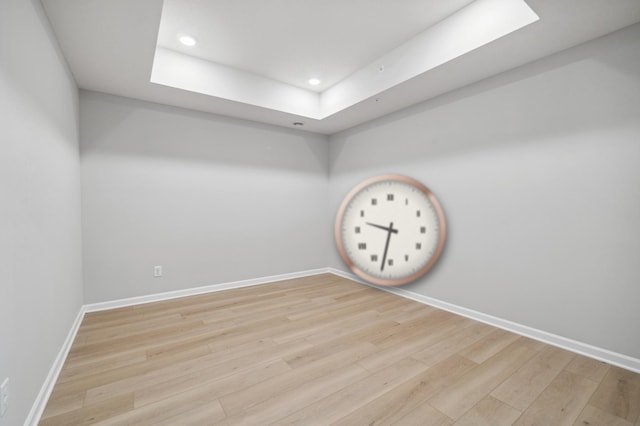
9:32
